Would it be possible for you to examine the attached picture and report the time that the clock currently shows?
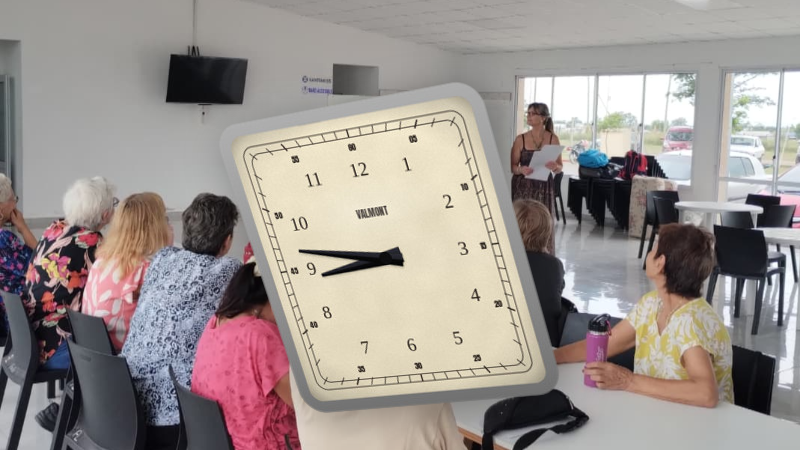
8:47
